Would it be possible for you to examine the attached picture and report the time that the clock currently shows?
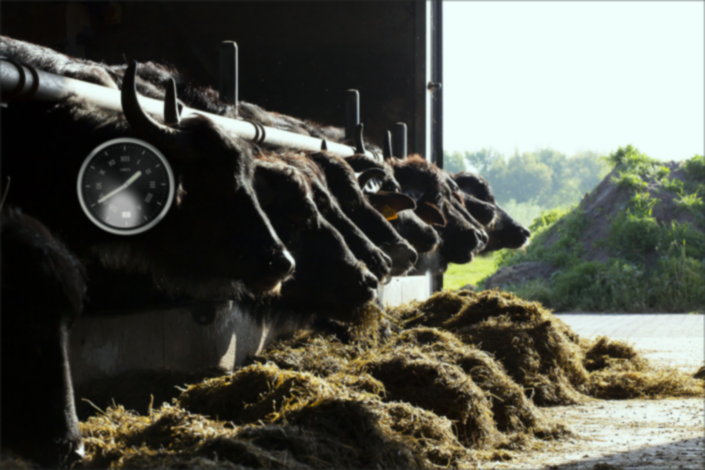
1:40
